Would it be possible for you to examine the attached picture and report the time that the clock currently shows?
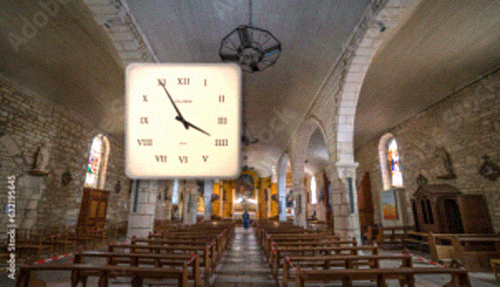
3:55
